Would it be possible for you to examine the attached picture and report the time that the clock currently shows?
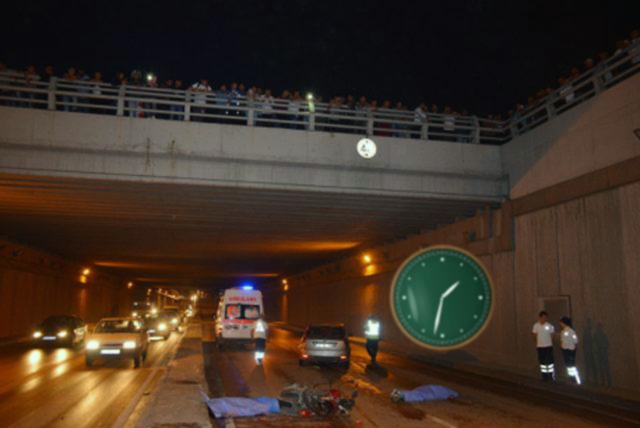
1:32
